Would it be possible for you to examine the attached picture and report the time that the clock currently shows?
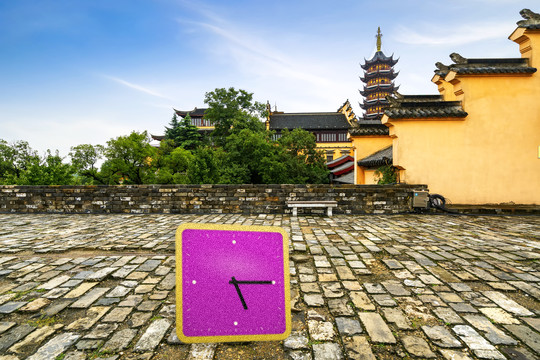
5:15
